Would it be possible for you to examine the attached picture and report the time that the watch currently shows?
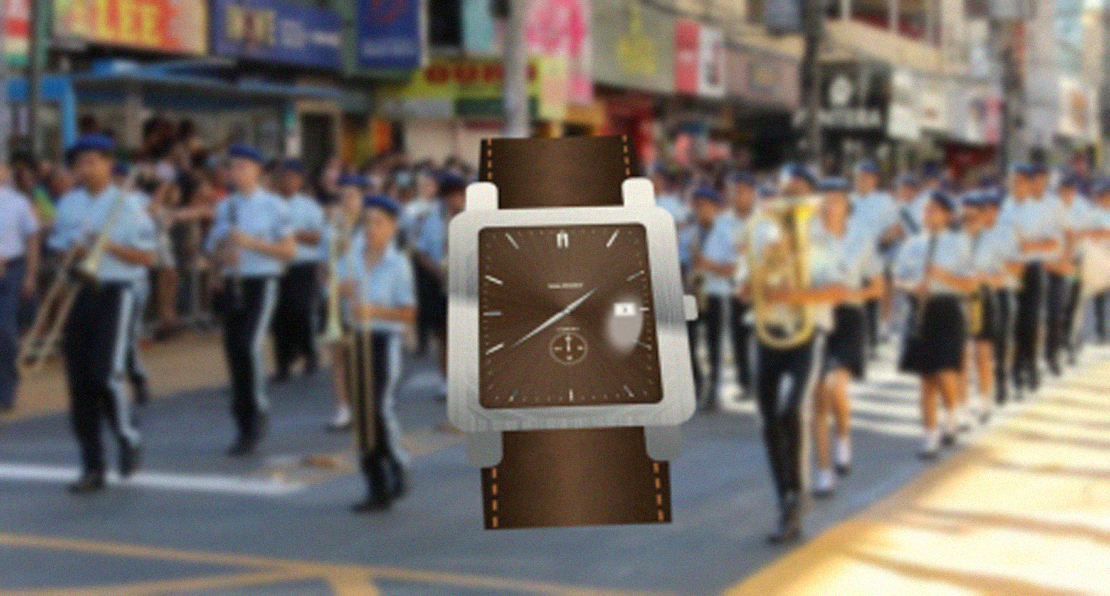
1:39
